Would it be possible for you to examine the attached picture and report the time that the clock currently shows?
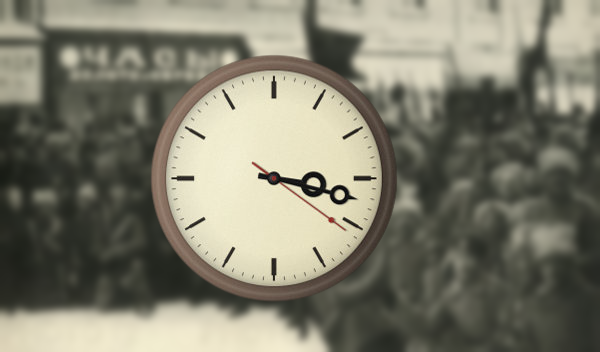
3:17:21
